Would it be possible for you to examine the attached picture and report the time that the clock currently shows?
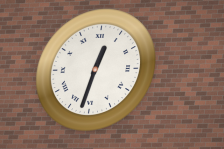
12:32
